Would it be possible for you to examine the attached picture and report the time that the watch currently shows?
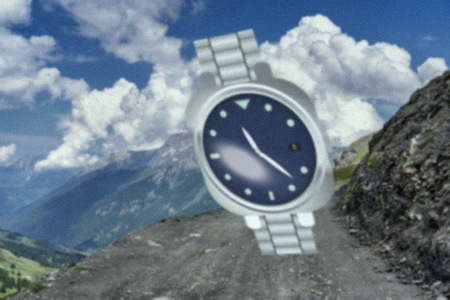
11:23
